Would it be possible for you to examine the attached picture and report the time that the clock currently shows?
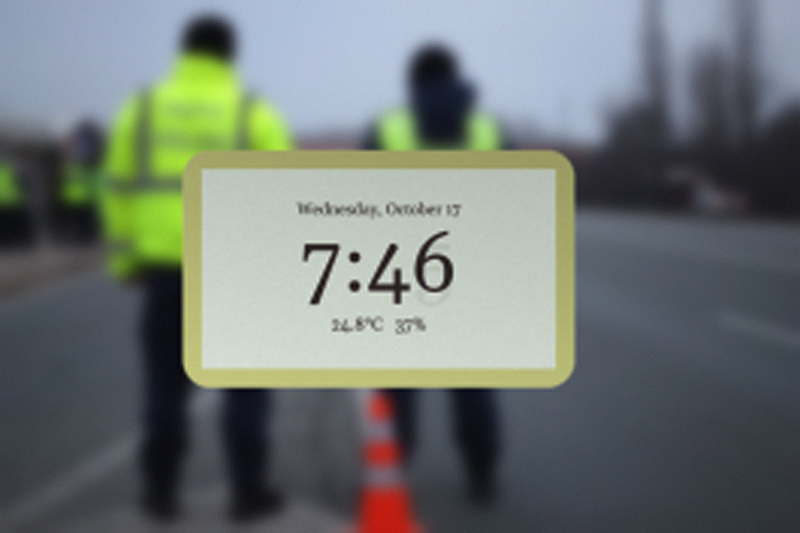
7:46
